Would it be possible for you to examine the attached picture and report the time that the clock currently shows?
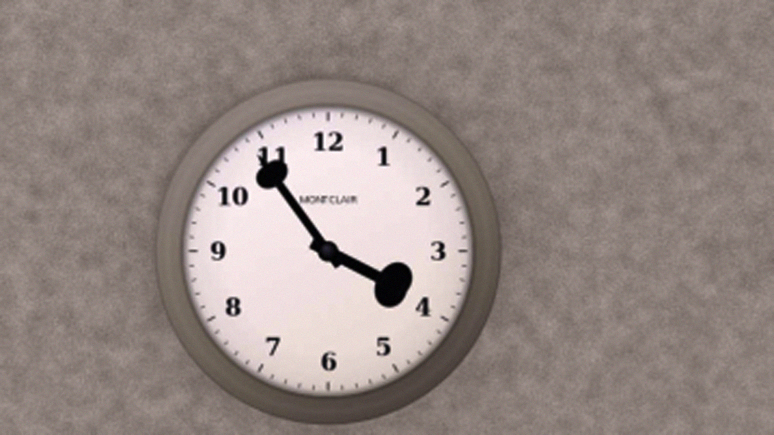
3:54
